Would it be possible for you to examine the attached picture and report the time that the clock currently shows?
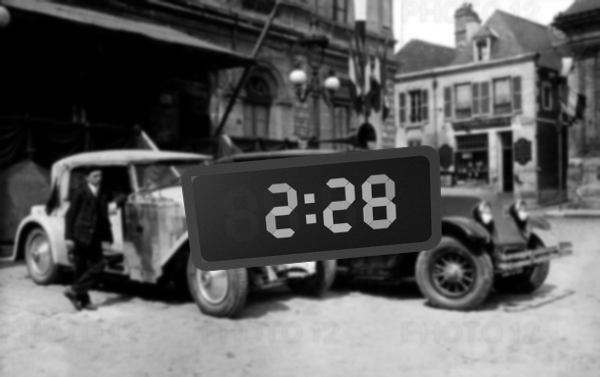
2:28
